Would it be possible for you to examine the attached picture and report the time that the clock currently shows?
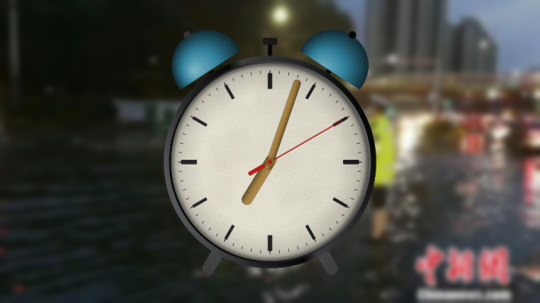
7:03:10
